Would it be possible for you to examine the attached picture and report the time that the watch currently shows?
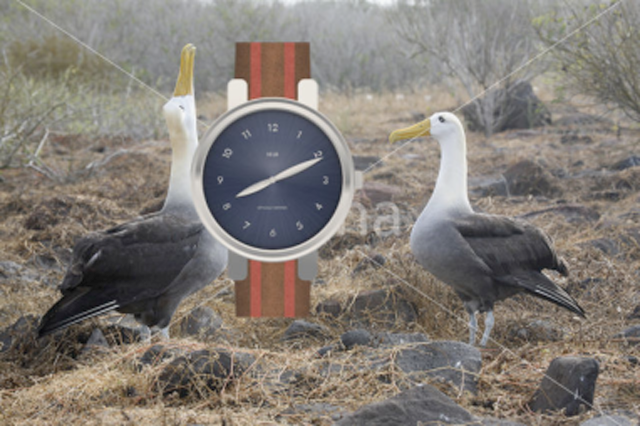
8:11
